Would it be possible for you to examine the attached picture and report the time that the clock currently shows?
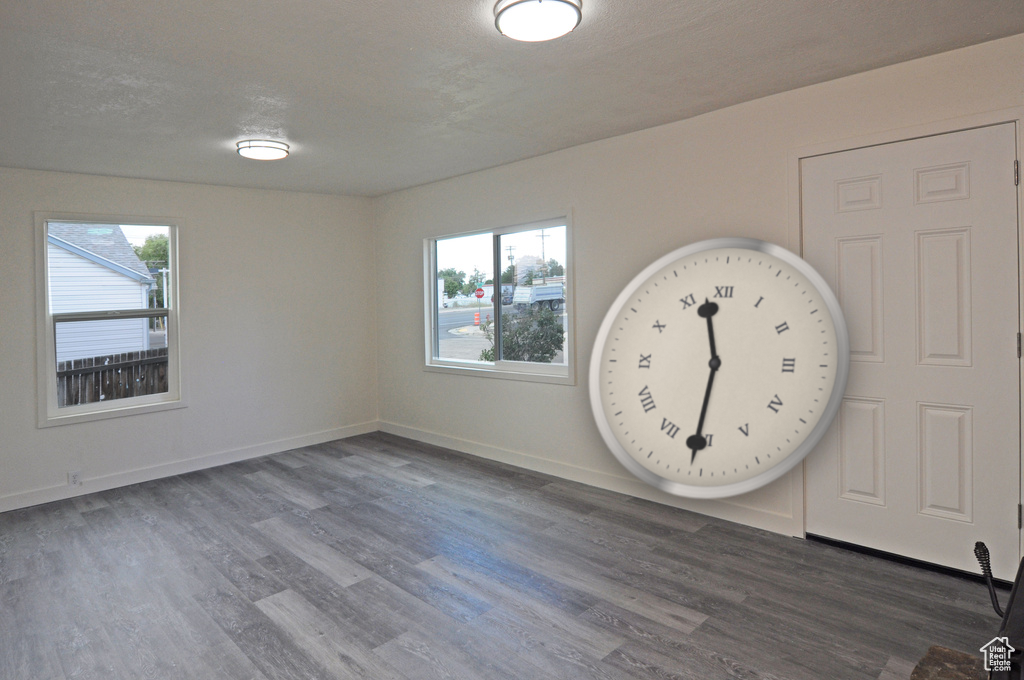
11:31
